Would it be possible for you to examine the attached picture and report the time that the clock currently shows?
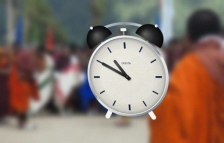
10:50
